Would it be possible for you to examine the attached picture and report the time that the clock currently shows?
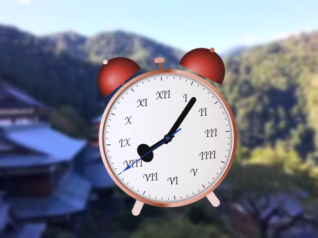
8:06:40
